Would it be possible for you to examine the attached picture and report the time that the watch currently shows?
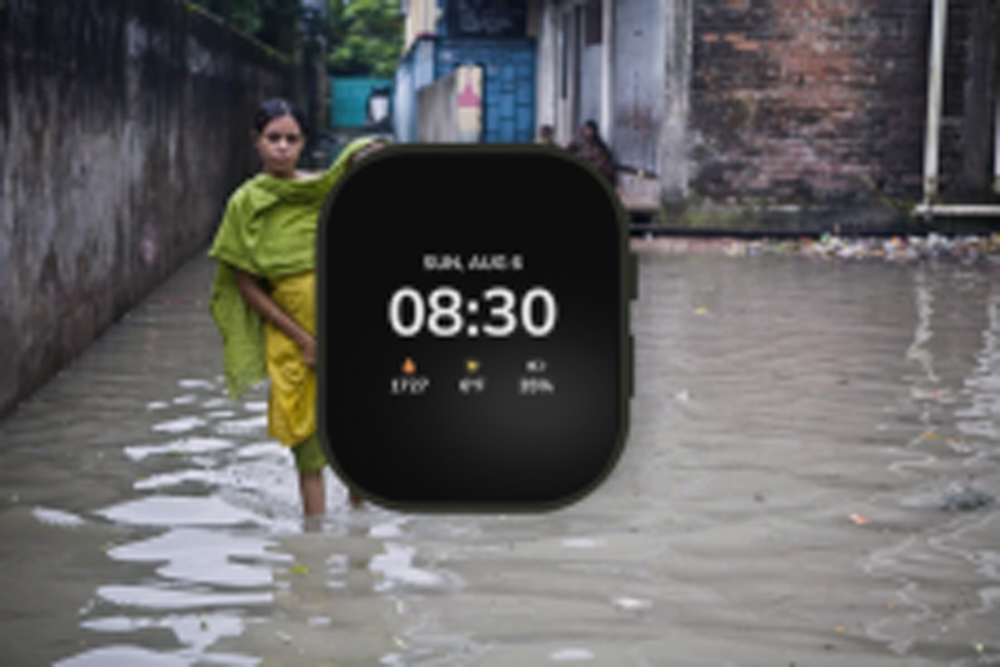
8:30
